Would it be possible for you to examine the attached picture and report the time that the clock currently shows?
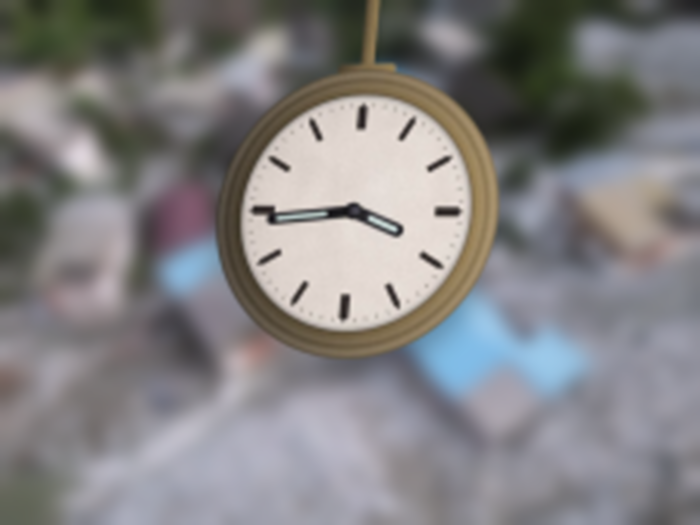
3:44
